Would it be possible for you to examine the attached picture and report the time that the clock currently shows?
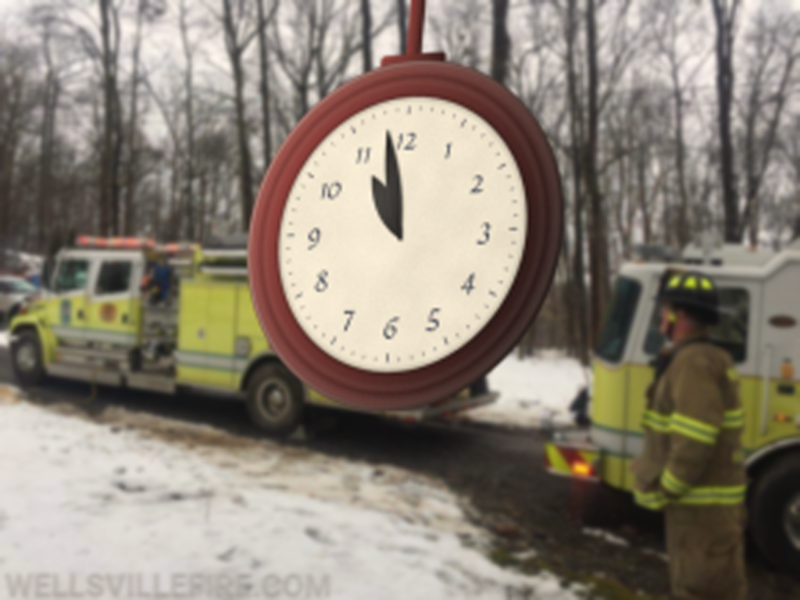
10:58
